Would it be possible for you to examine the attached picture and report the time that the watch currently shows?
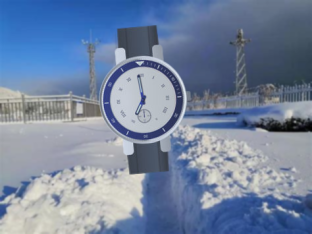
6:59
